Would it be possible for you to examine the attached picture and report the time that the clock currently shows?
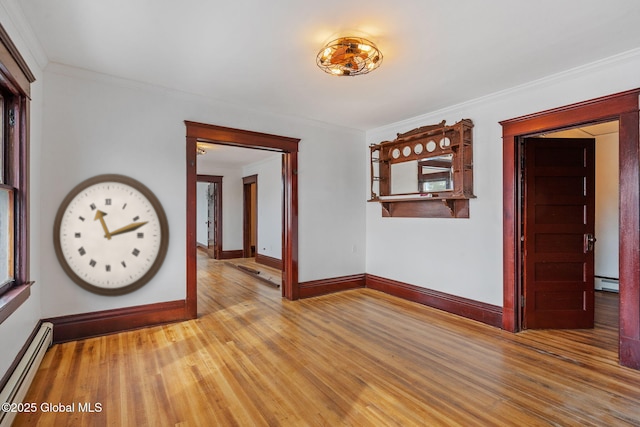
11:12
